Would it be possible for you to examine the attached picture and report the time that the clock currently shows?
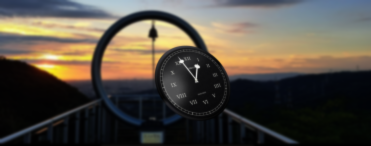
12:57
